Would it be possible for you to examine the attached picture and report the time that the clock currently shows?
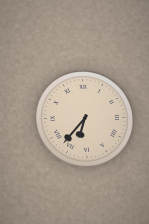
6:37
